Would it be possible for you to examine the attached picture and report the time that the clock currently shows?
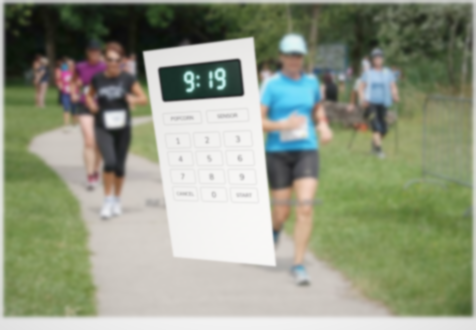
9:19
